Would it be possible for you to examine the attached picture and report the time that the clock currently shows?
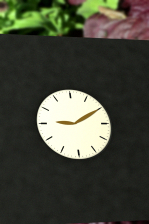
9:10
